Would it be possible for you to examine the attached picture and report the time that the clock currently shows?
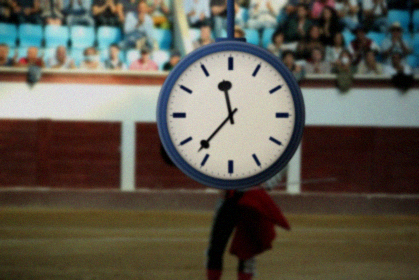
11:37
